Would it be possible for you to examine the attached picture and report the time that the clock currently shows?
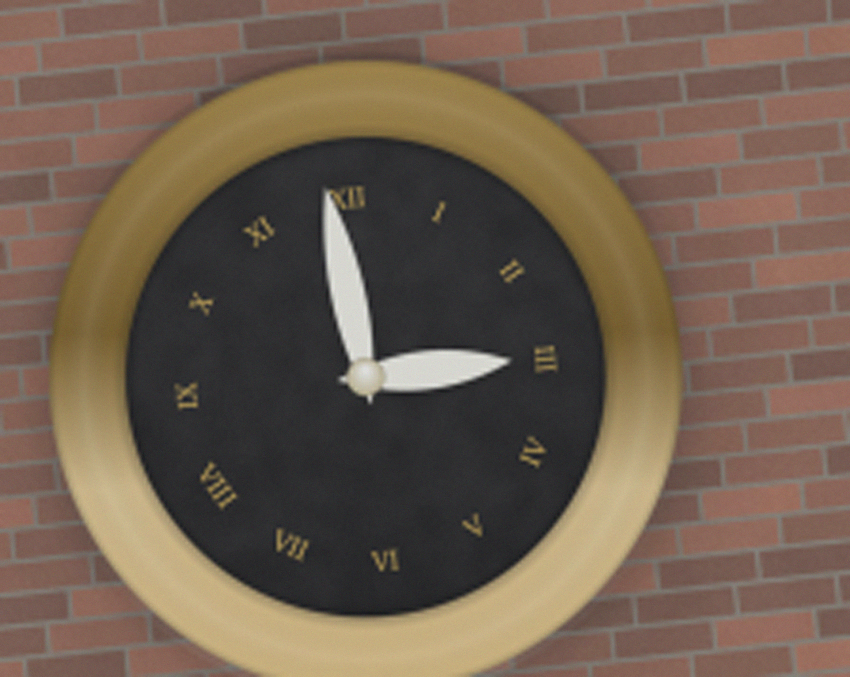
2:59
